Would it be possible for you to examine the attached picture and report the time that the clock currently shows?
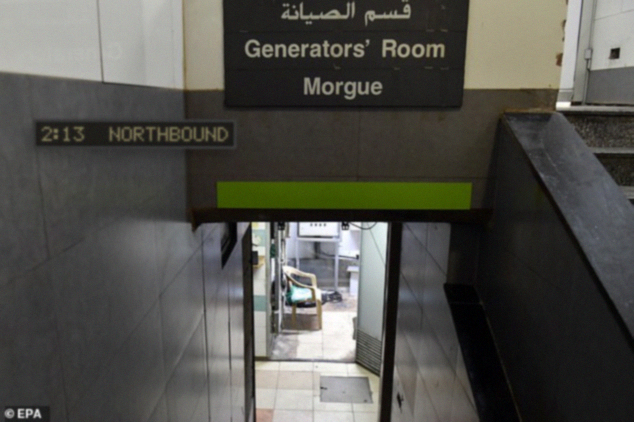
2:13
